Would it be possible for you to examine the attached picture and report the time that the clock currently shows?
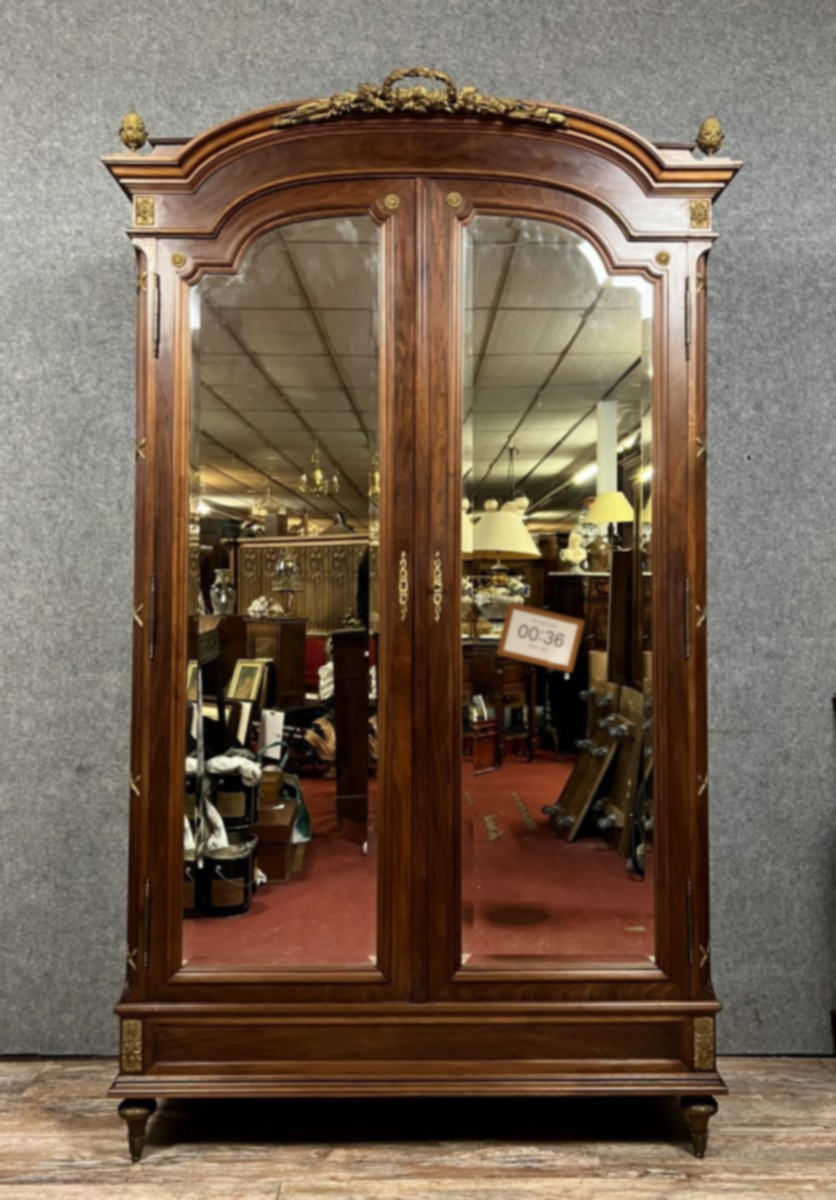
0:36
